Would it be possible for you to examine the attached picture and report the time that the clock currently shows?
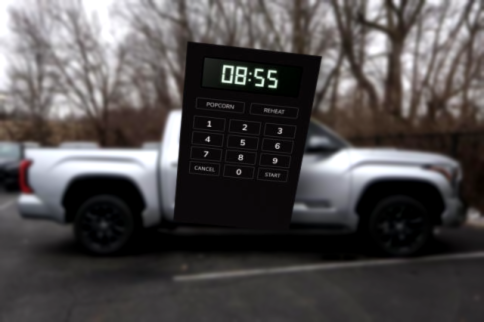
8:55
